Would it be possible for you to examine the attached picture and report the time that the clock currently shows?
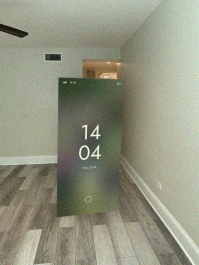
14:04
